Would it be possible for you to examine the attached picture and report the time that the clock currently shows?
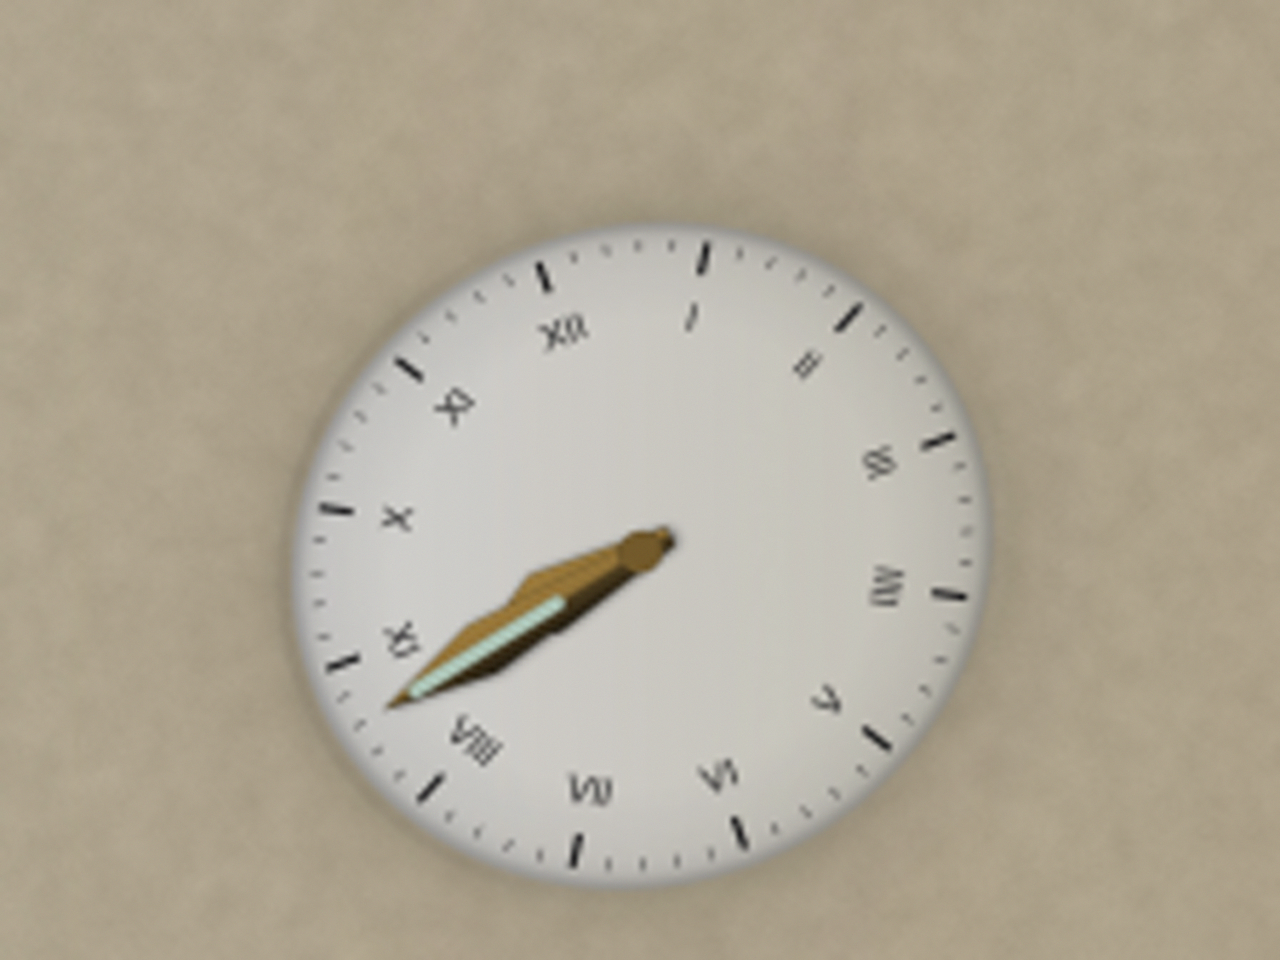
8:43
